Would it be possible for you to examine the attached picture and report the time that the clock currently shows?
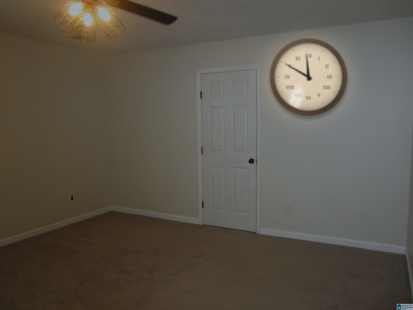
11:50
